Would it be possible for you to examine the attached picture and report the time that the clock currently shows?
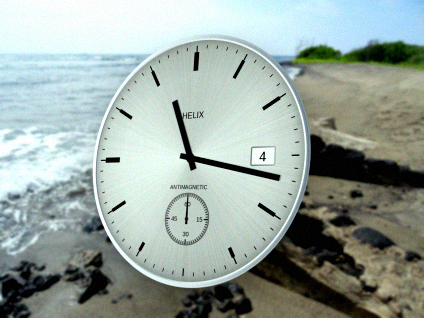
11:17
